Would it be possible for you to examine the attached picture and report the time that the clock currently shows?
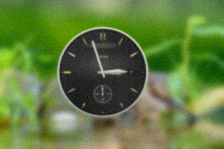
2:57
